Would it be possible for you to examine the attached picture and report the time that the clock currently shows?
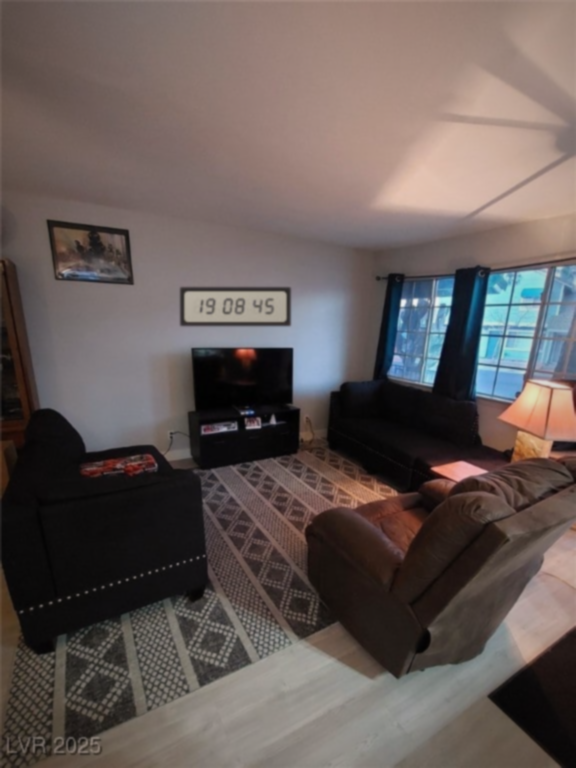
19:08:45
